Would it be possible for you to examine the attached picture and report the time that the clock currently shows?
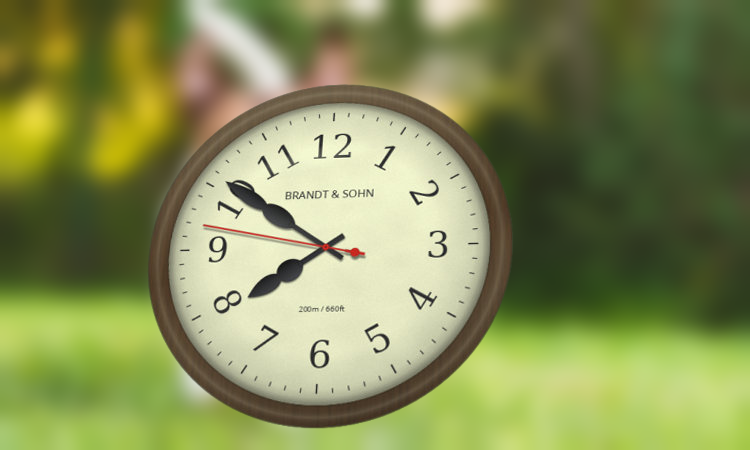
7:50:47
